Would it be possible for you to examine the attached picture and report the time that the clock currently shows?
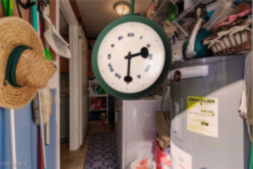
2:30
